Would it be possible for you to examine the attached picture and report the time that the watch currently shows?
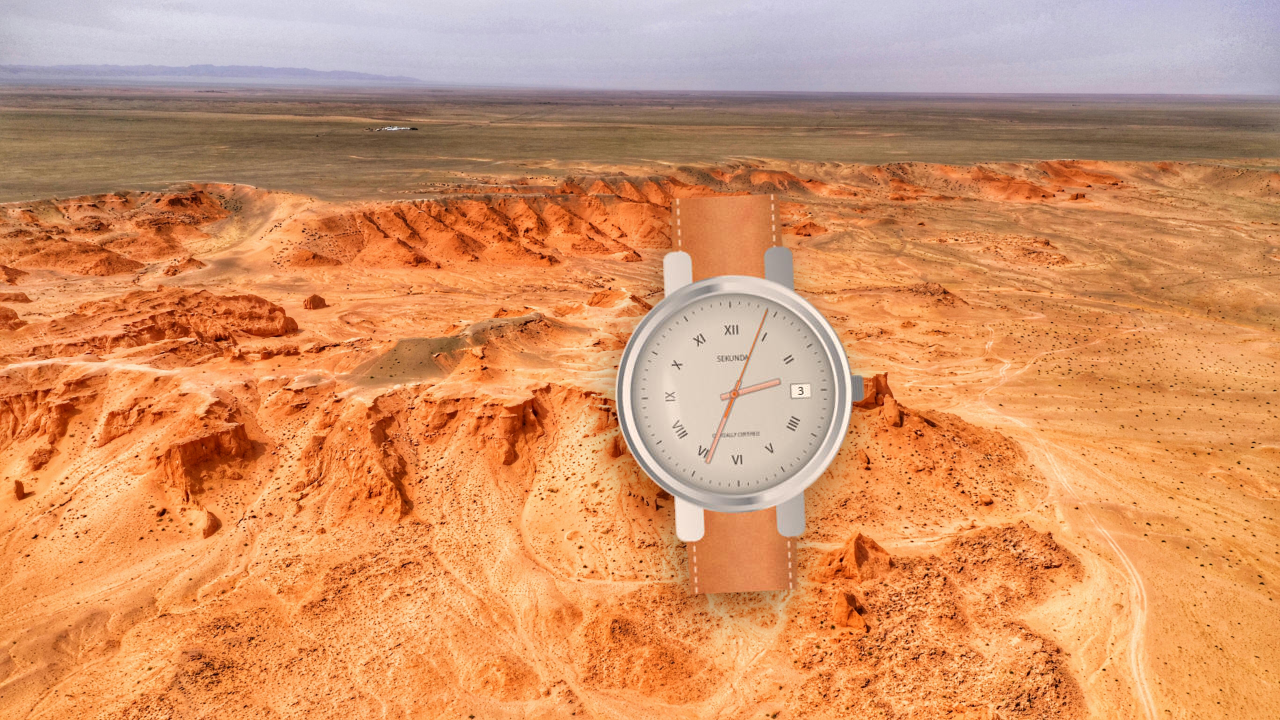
2:34:04
